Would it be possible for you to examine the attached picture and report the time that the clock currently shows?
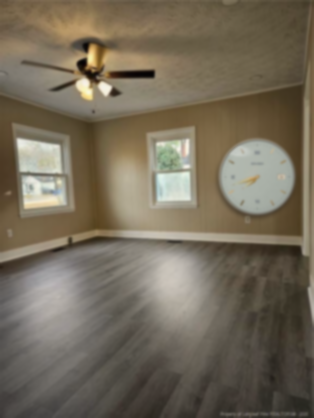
7:42
